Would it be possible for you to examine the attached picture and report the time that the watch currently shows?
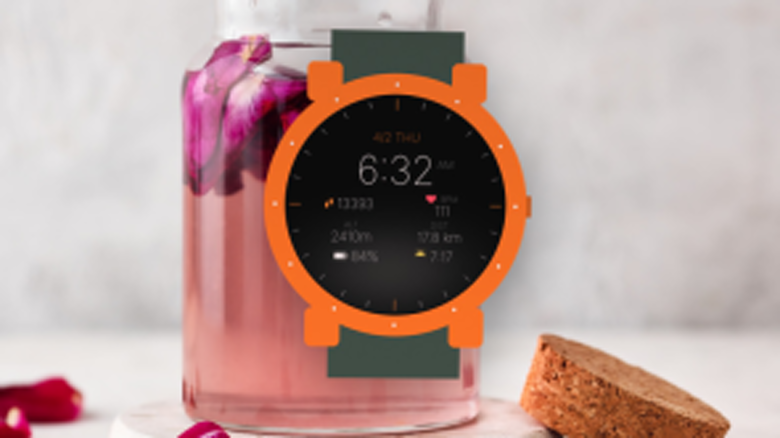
6:32
